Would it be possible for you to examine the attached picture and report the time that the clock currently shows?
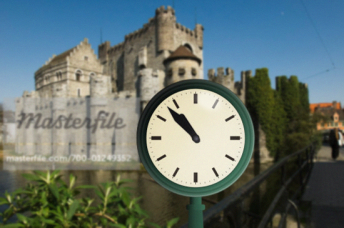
10:53
